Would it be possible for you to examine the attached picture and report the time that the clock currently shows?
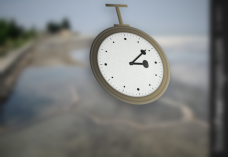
3:09
